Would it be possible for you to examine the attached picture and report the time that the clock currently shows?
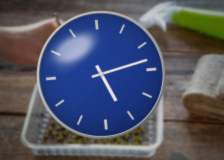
5:13
